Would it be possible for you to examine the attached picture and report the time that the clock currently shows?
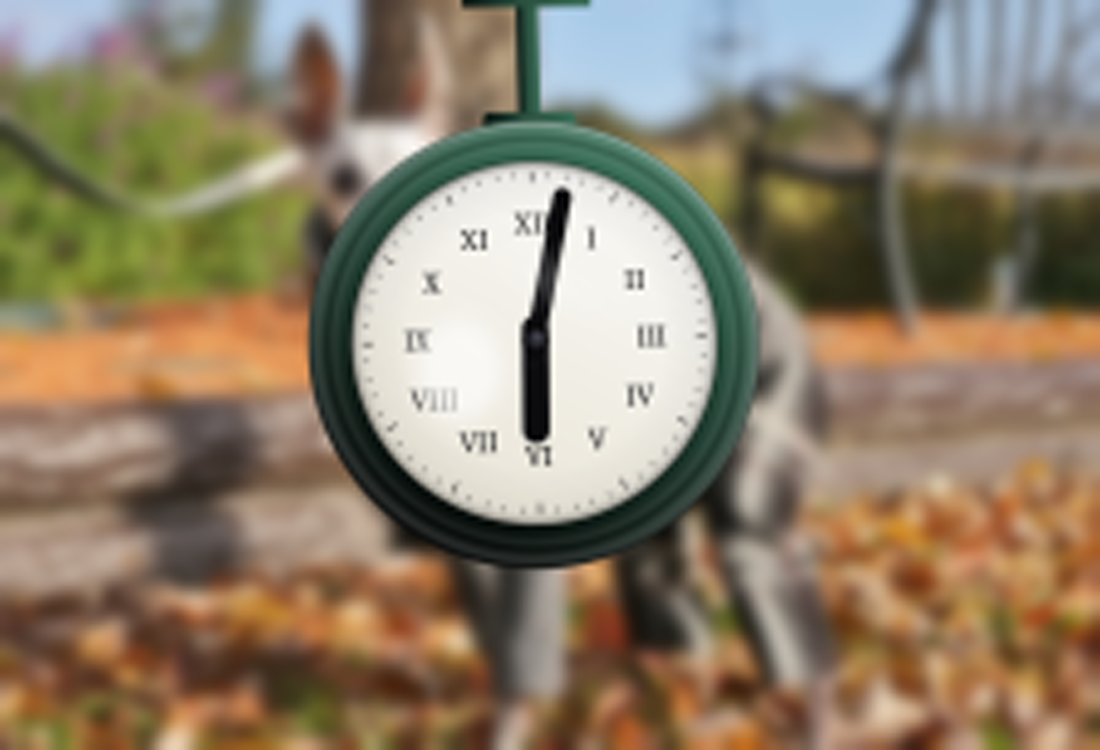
6:02
